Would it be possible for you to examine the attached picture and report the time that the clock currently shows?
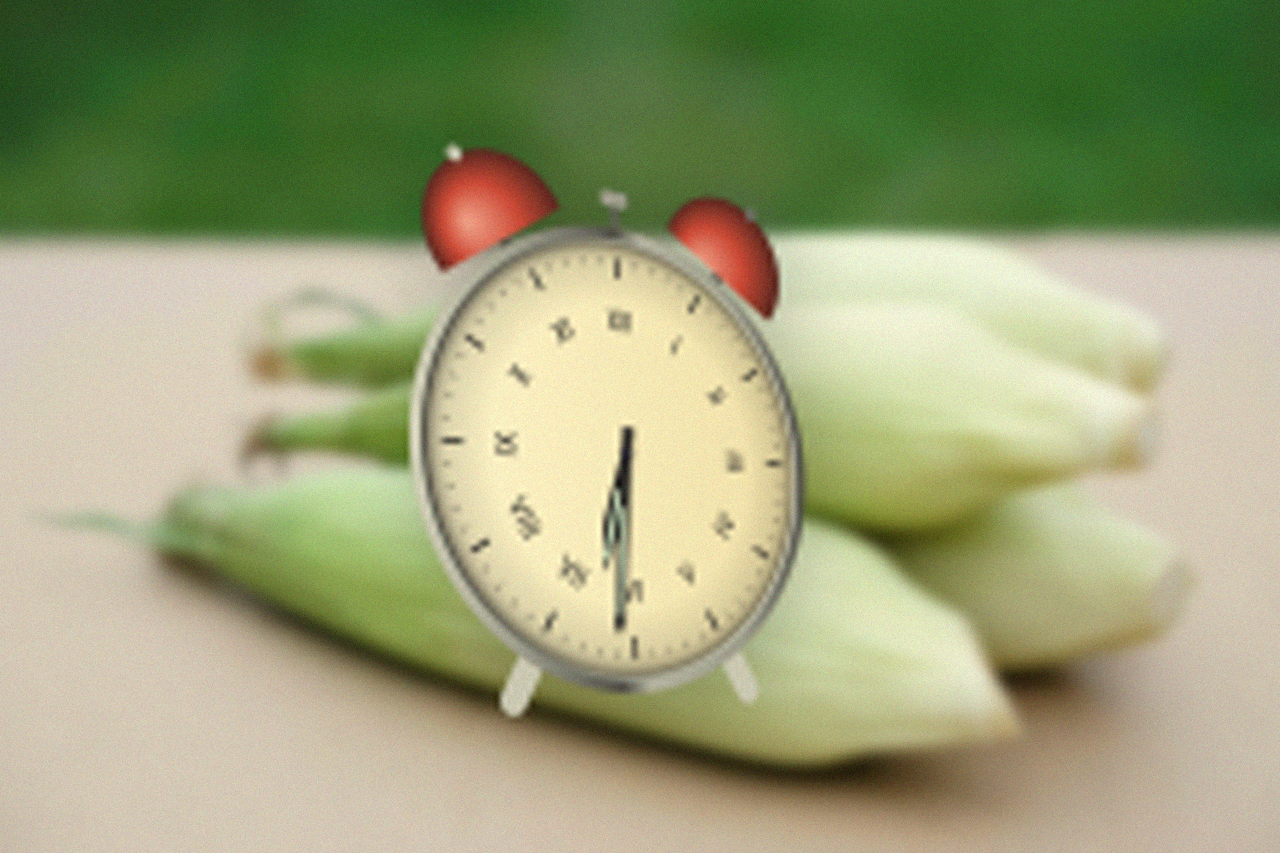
6:31
